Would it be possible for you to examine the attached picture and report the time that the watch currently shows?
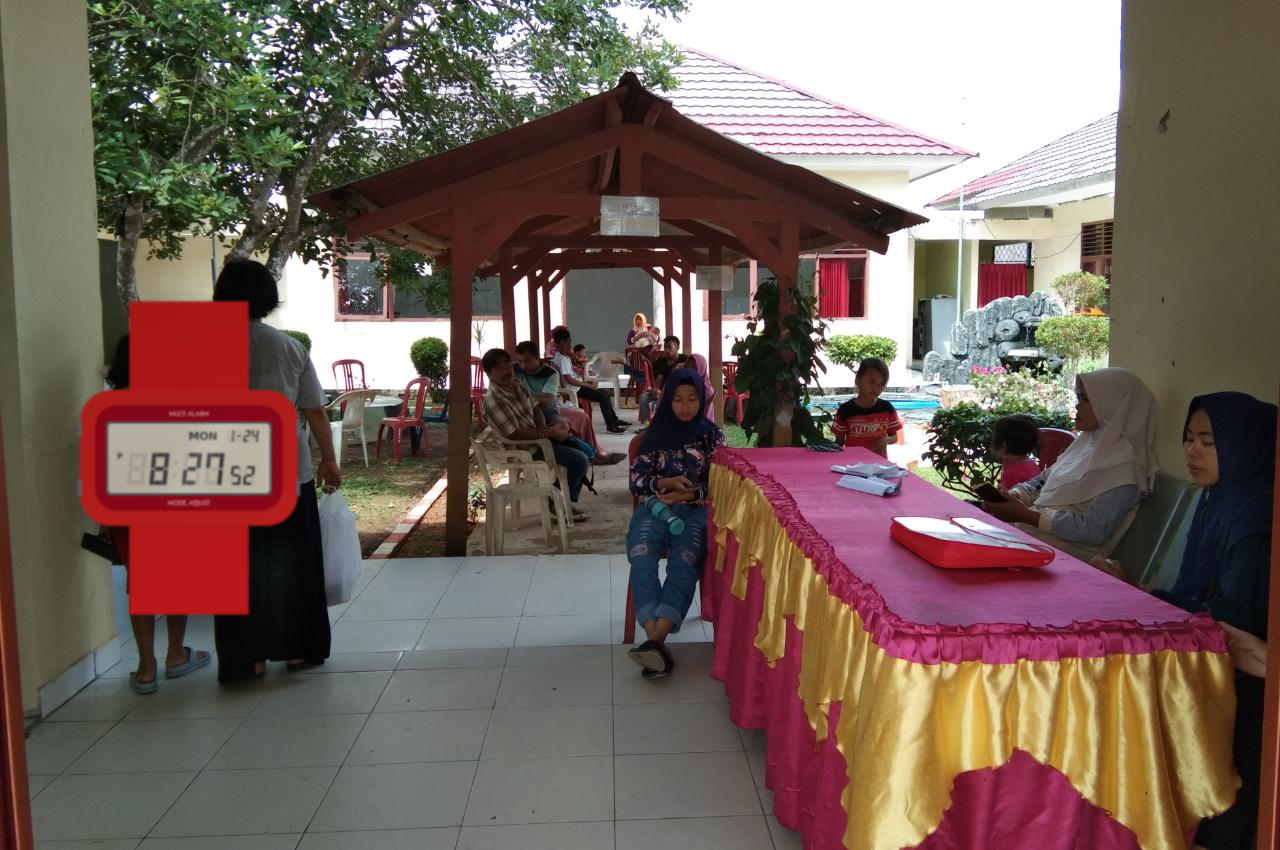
8:27:52
